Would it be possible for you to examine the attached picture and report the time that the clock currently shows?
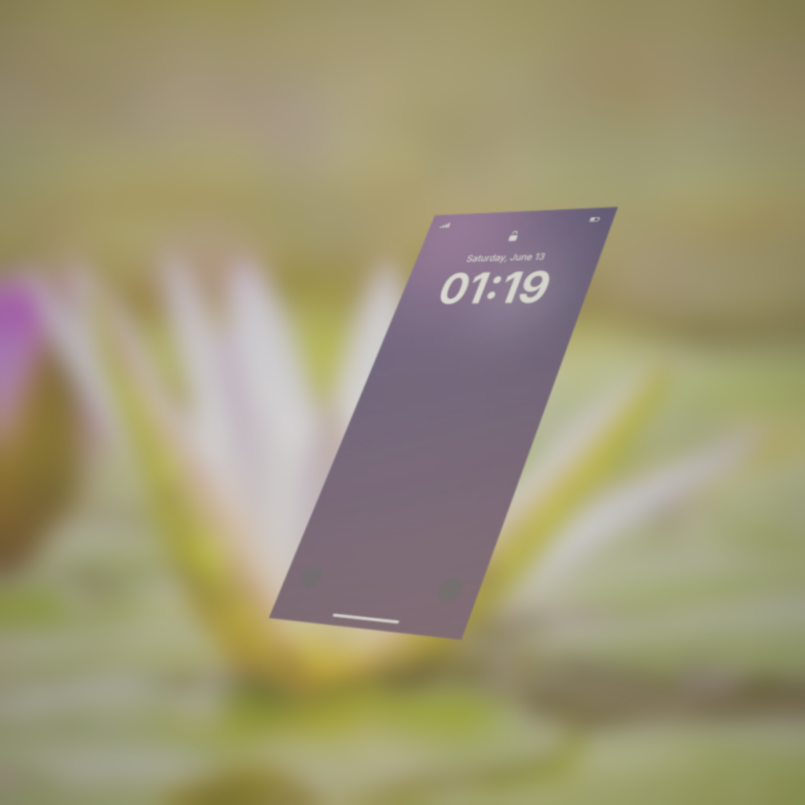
1:19
